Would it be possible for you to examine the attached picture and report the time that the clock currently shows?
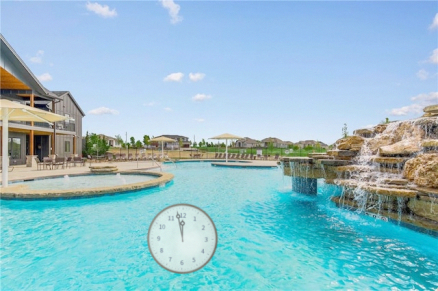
11:58
